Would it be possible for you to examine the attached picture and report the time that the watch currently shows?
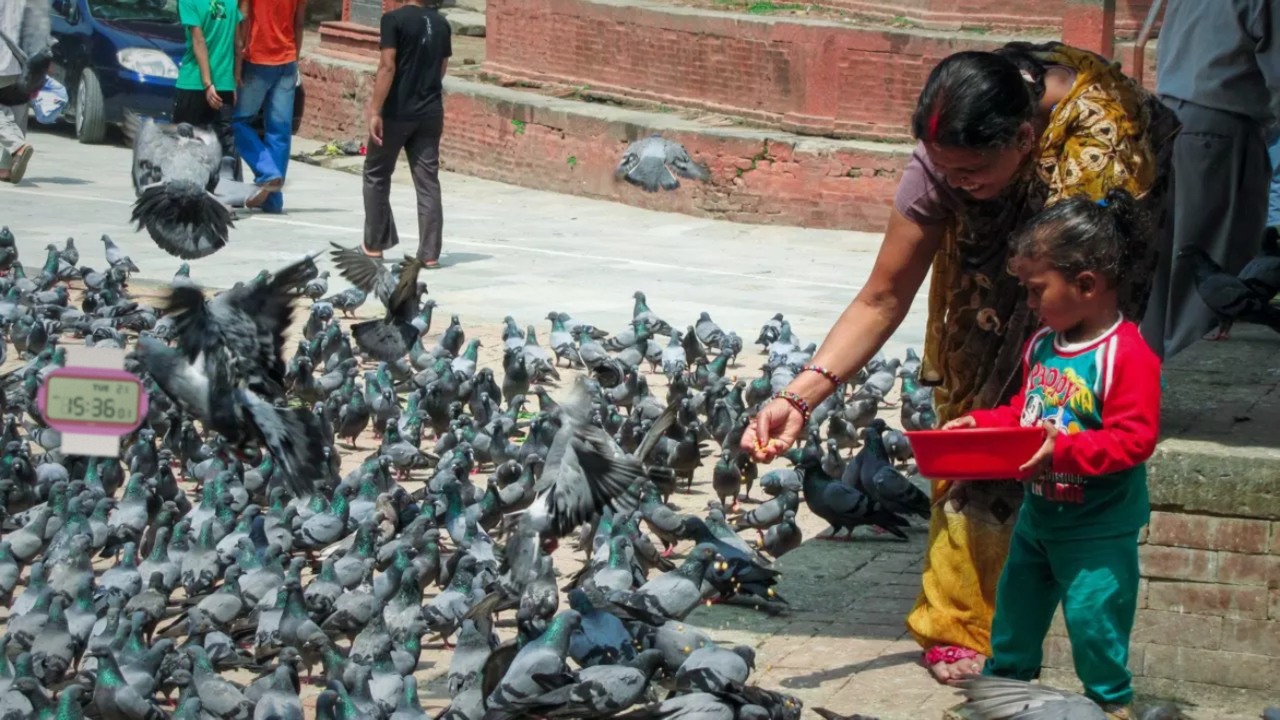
15:36
